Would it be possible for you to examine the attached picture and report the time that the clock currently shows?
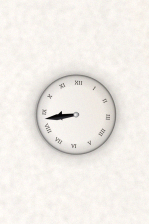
8:43
